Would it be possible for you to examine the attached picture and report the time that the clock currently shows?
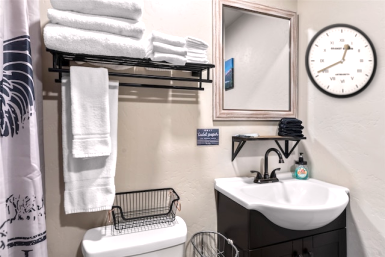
12:41
